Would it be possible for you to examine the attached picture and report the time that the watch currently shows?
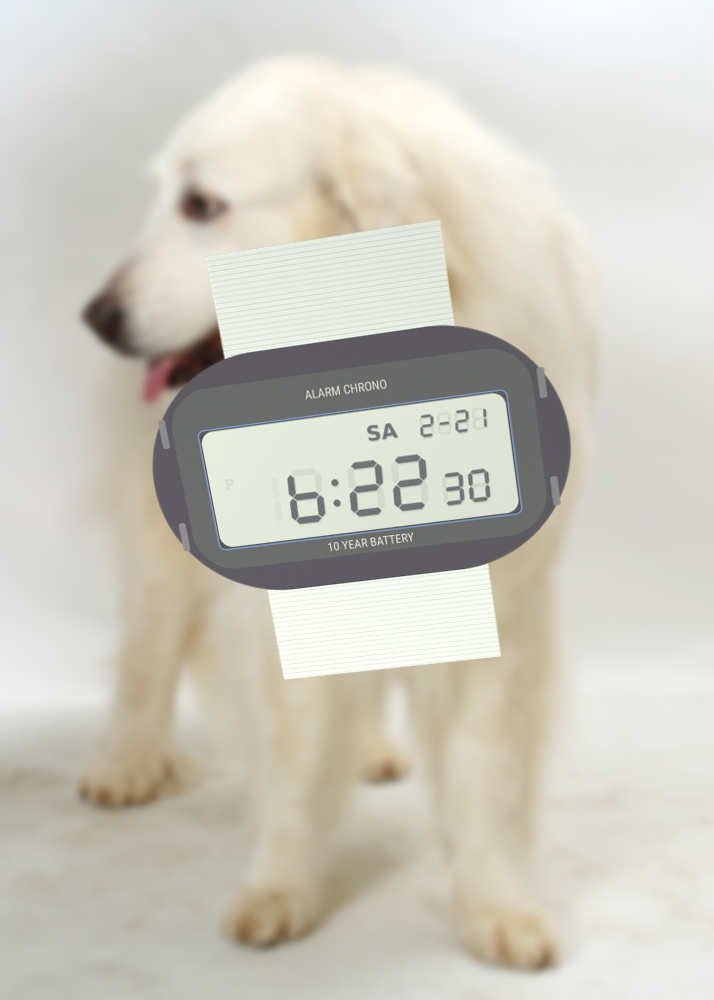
6:22:30
